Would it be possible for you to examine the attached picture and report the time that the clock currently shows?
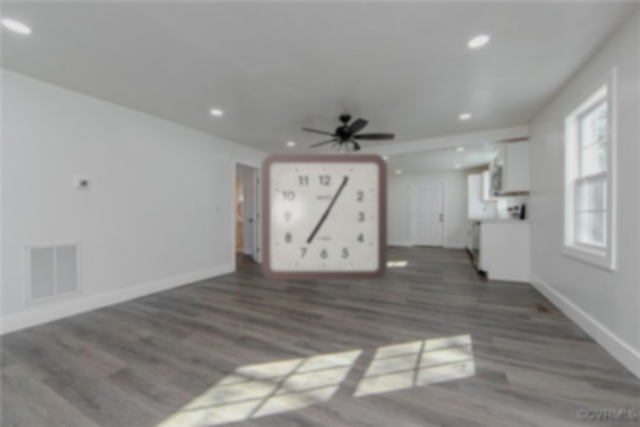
7:05
